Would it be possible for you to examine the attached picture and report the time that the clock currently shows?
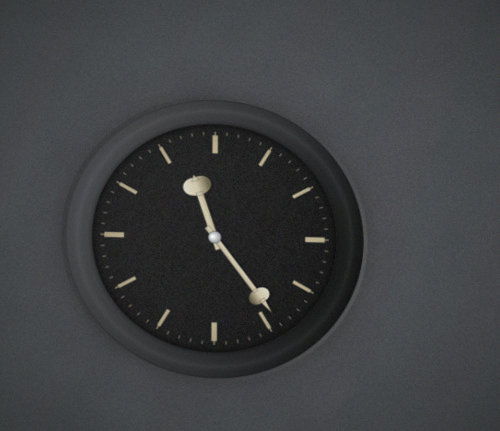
11:24
